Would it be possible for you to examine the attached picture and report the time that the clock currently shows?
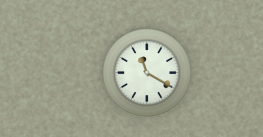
11:20
